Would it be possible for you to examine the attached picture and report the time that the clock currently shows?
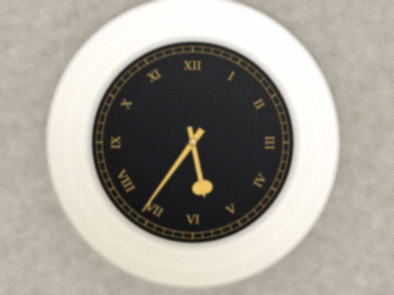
5:36
